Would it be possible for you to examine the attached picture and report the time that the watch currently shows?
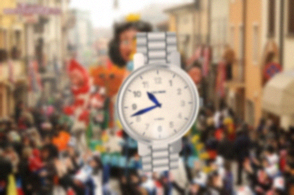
10:42
